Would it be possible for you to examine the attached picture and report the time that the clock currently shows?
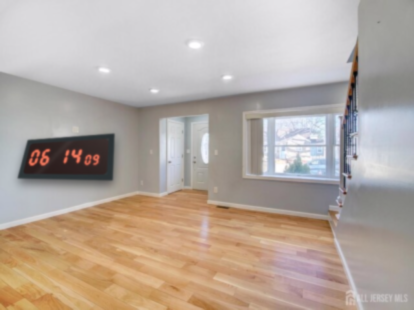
6:14
